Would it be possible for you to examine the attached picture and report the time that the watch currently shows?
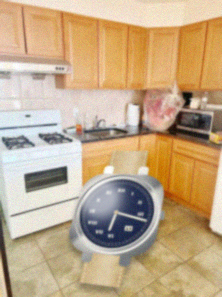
6:17
